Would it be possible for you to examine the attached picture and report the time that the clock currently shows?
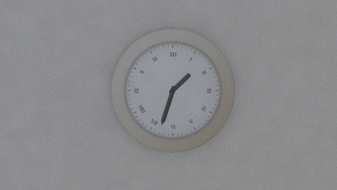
1:33
